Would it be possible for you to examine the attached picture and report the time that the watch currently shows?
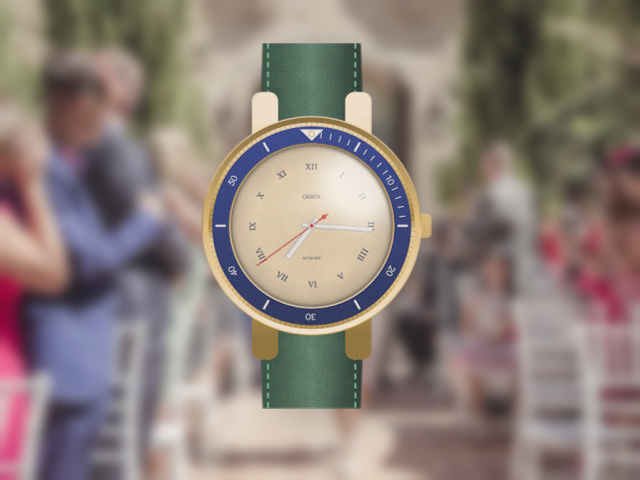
7:15:39
